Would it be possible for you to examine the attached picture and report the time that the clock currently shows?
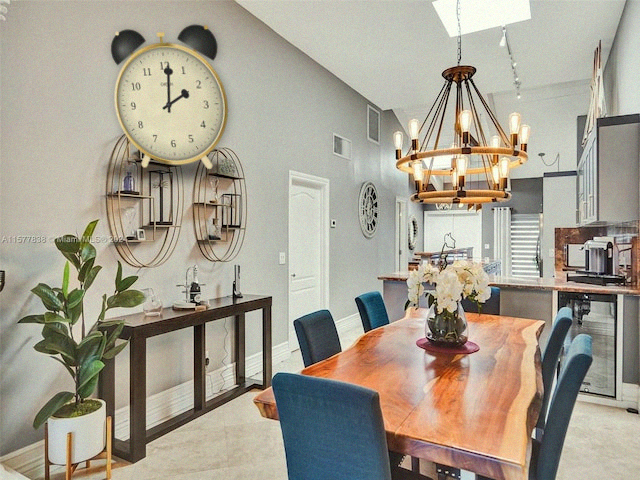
2:01
